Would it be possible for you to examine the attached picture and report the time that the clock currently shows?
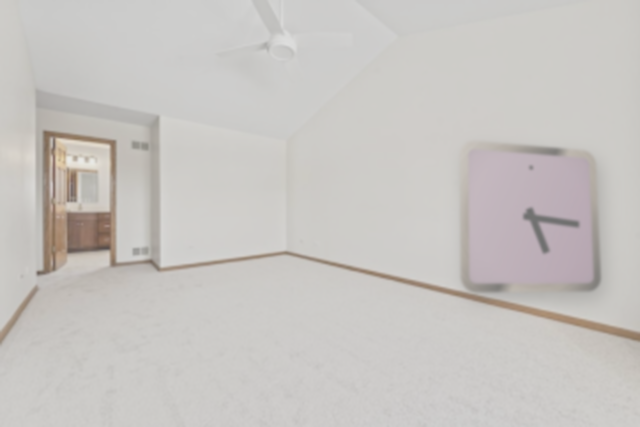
5:16
